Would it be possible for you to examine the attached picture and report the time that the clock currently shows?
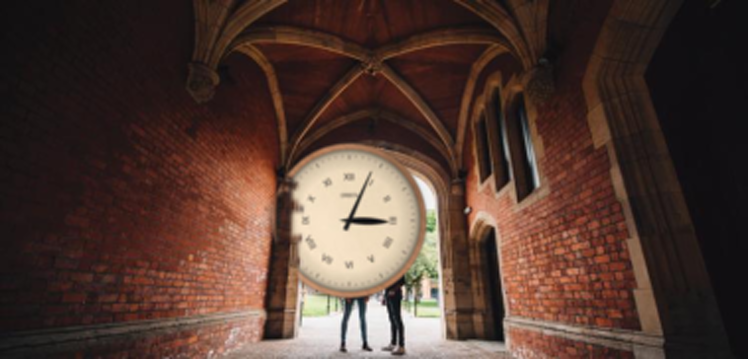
3:04
